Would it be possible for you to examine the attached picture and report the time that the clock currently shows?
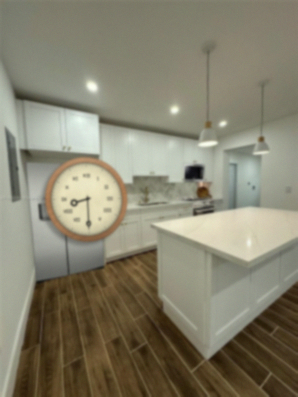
8:30
